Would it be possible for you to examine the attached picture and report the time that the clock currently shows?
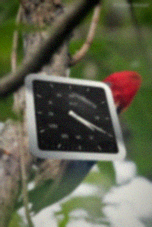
4:20
